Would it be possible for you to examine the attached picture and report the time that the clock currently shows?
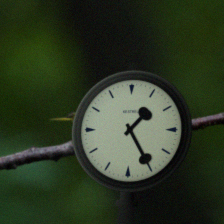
1:25
